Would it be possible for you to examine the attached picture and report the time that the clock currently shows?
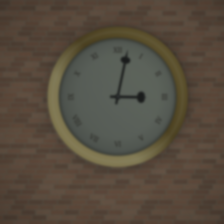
3:02
